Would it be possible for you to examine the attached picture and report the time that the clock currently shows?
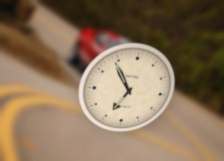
6:54
